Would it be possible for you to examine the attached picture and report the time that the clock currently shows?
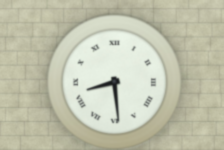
8:29
